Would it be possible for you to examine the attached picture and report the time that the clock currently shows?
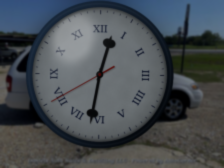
12:31:40
